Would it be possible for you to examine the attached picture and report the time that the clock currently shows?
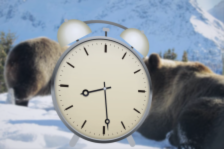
8:29
